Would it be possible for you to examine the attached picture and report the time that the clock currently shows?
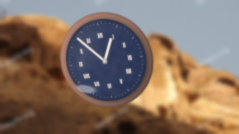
12:53
